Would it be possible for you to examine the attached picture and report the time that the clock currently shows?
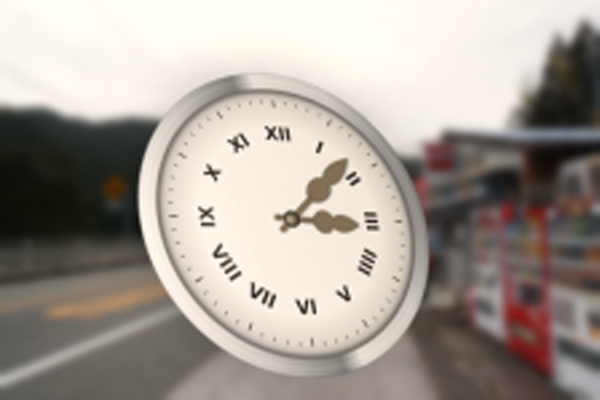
3:08
